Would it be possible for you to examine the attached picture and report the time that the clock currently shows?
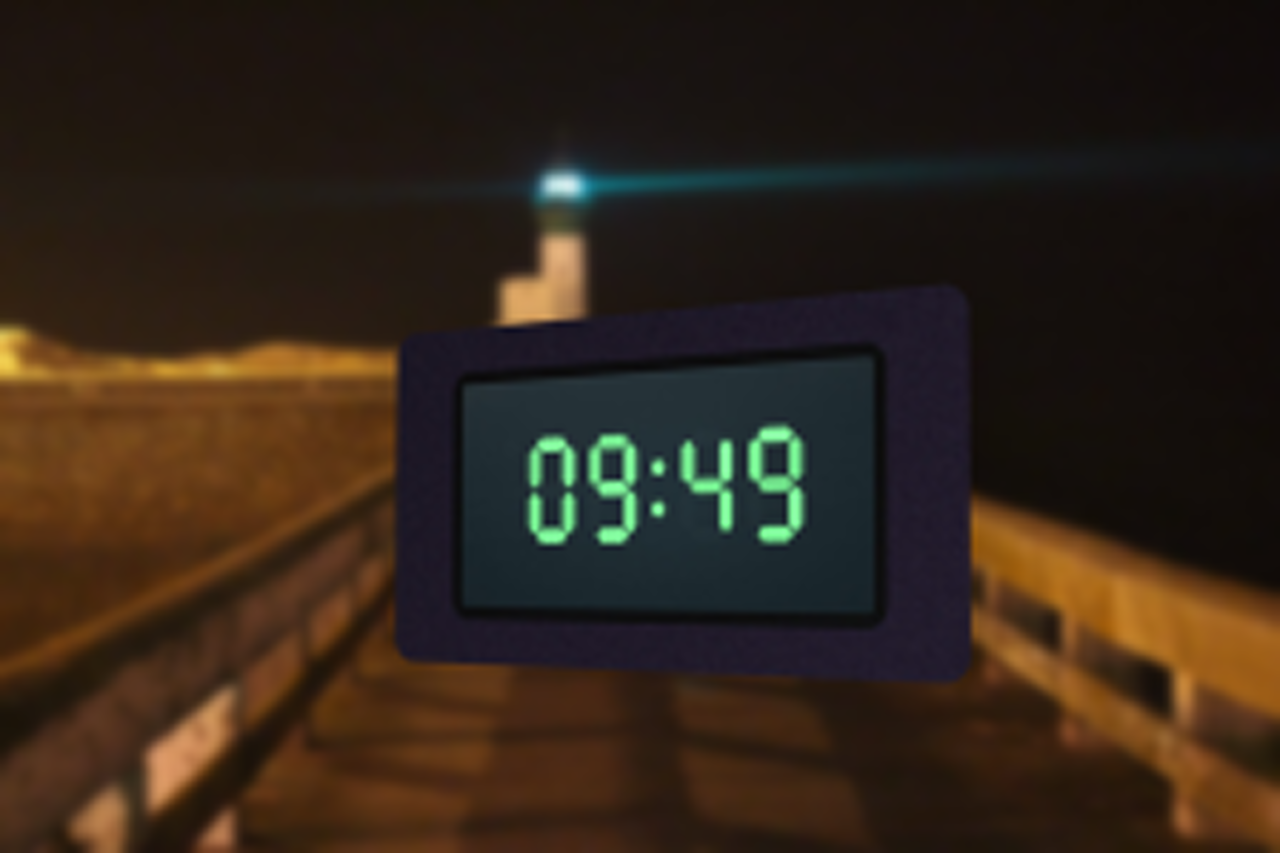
9:49
